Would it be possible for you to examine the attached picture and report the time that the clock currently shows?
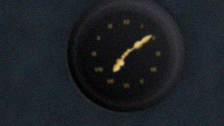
7:09
